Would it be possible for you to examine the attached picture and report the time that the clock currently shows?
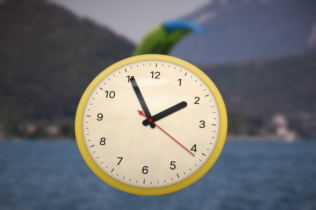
1:55:21
